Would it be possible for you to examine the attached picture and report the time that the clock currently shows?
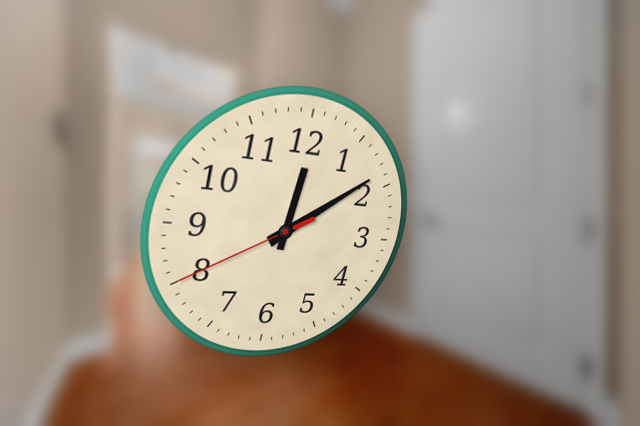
12:08:40
